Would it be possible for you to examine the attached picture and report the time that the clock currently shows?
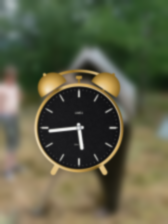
5:44
